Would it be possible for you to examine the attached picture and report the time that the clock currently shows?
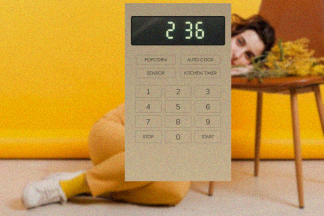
2:36
